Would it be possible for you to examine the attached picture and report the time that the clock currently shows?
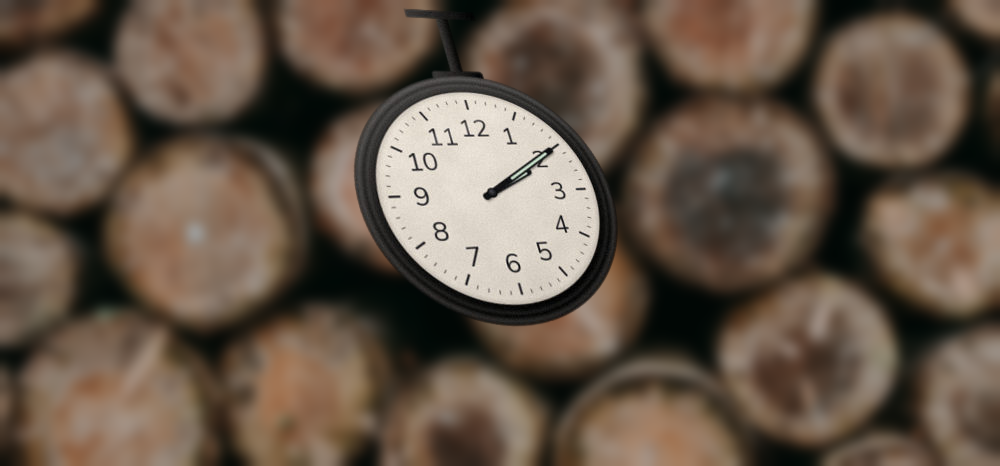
2:10
